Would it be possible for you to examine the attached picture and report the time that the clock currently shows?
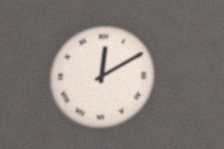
12:10
